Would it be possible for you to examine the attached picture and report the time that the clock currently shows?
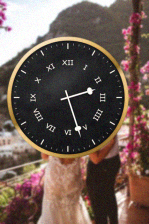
2:27
